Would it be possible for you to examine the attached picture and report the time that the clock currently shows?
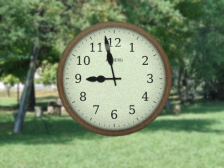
8:58
